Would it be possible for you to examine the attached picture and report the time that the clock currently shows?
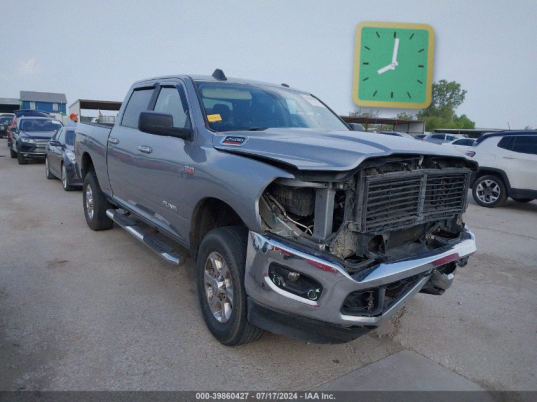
8:01
